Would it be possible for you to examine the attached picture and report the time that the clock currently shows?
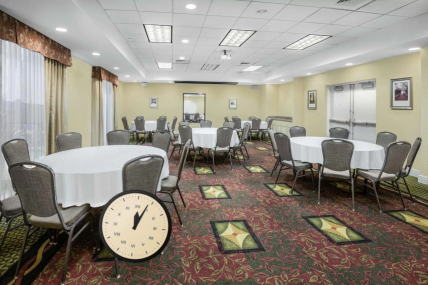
12:04
